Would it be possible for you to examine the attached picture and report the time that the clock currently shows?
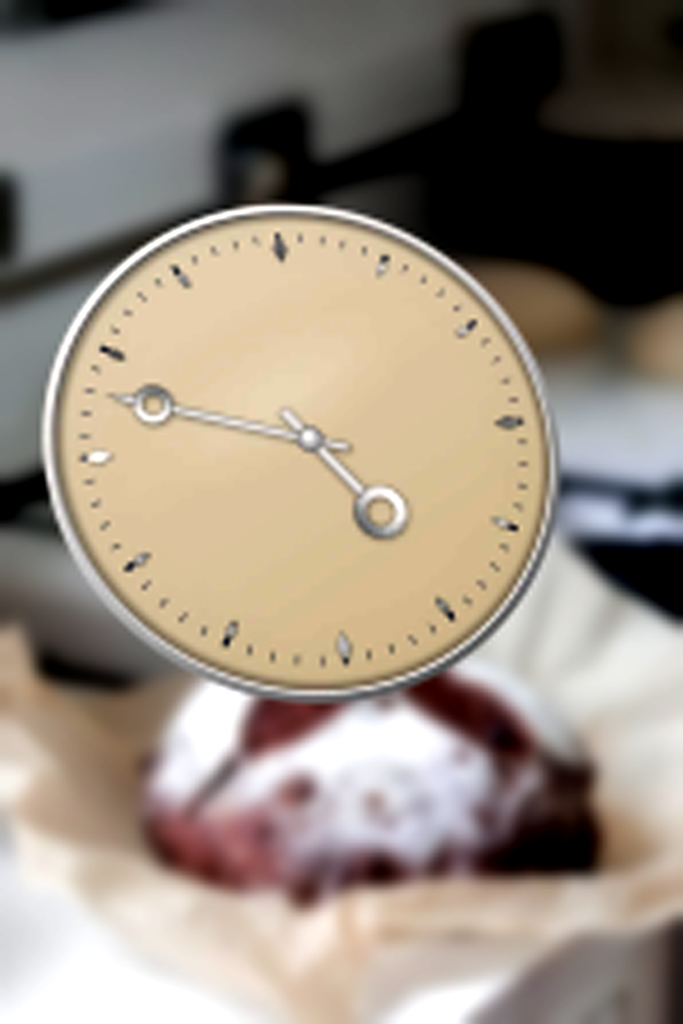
4:48
